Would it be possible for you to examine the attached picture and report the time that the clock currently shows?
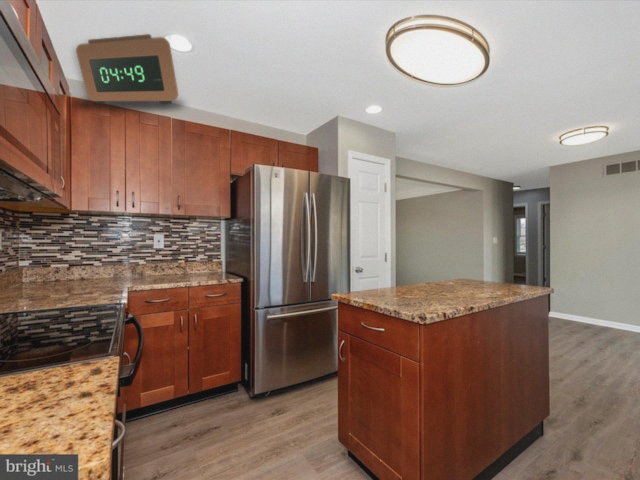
4:49
